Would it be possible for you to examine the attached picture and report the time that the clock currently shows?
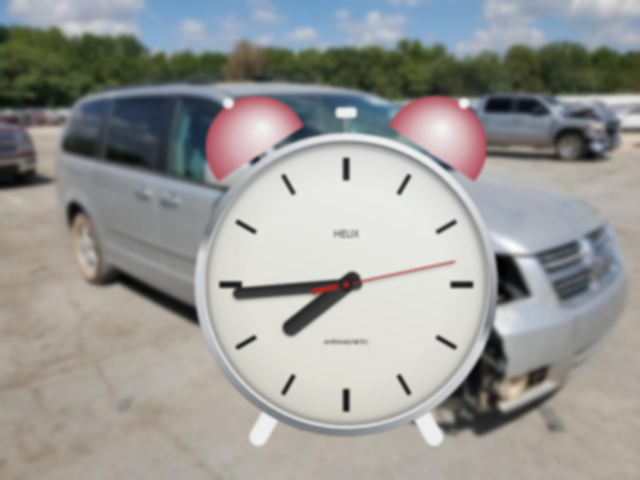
7:44:13
